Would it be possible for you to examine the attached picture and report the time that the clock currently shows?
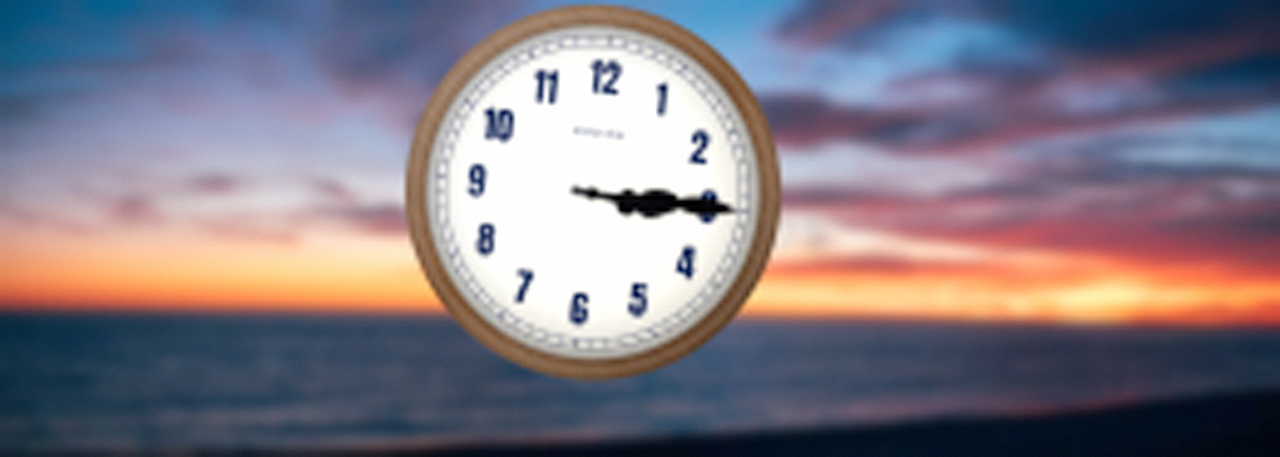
3:15
